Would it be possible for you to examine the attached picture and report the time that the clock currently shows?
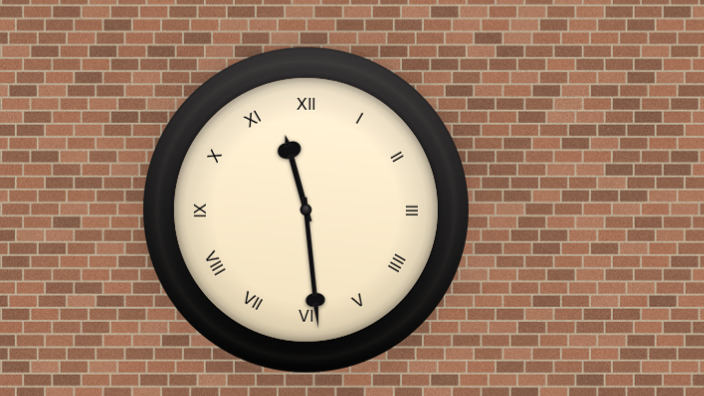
11:29
